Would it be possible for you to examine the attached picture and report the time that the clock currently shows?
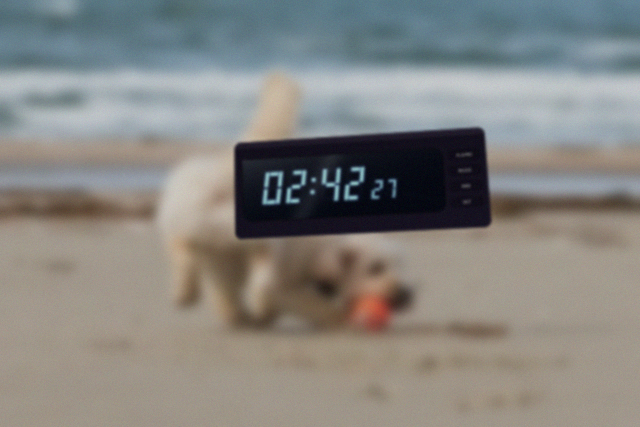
2:42:27
